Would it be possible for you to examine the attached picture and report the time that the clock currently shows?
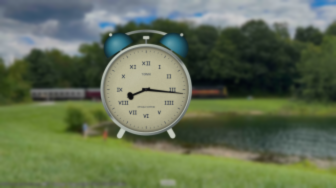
8:16
